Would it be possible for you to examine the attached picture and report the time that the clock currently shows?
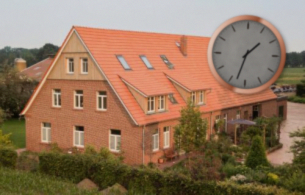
1:33
